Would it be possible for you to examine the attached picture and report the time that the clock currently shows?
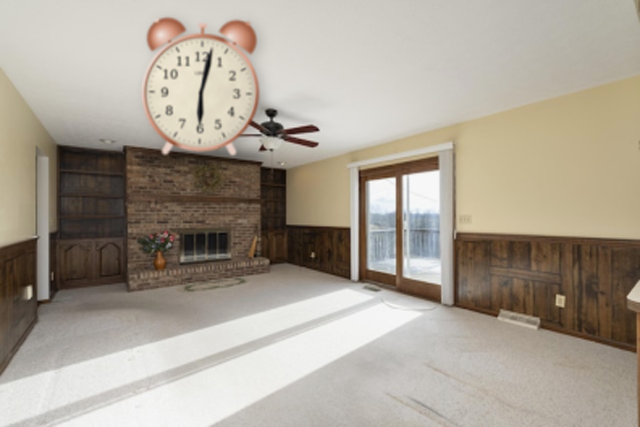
6:02
